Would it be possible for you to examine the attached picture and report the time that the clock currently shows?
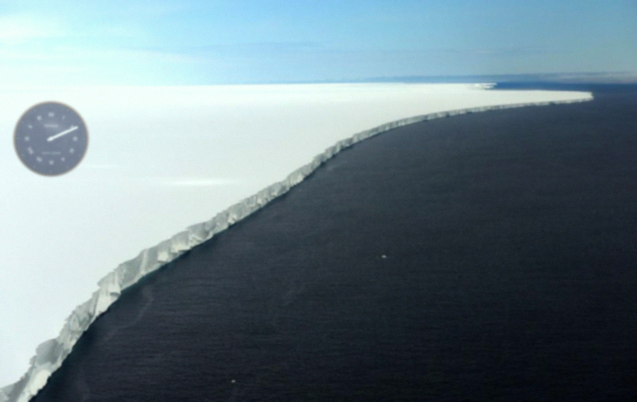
2:11
